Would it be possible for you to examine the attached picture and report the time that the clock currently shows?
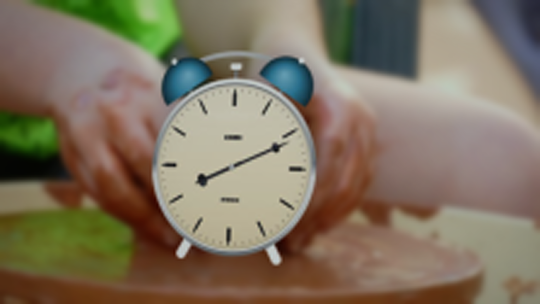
8:11
